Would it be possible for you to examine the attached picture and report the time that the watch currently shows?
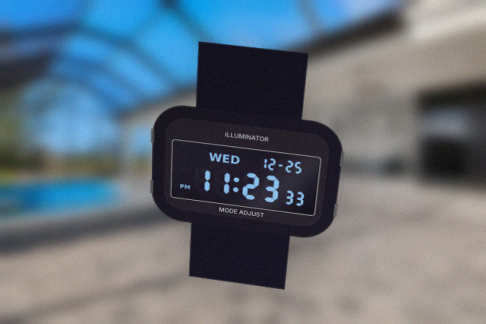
11:23:33
